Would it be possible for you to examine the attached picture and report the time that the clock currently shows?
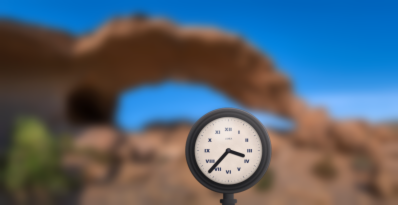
3:37
